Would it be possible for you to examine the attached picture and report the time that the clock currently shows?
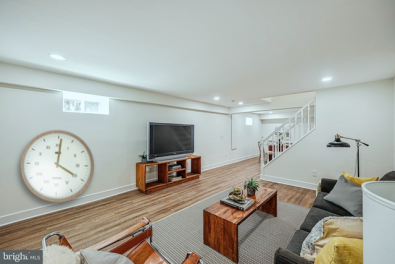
4:01
